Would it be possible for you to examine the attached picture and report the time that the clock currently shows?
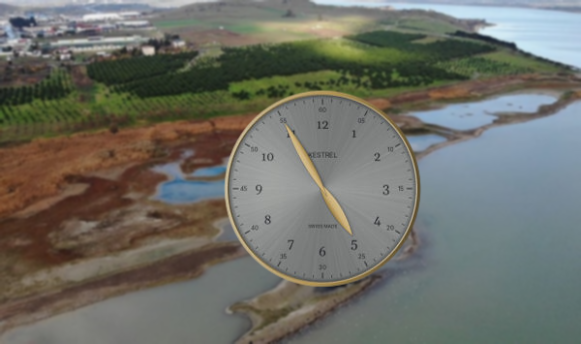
4:55
